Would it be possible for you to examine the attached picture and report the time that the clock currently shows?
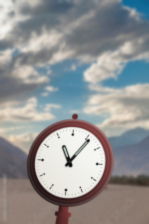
11:06
